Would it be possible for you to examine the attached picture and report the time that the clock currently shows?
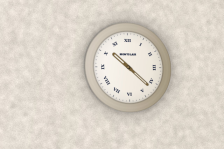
10:22
